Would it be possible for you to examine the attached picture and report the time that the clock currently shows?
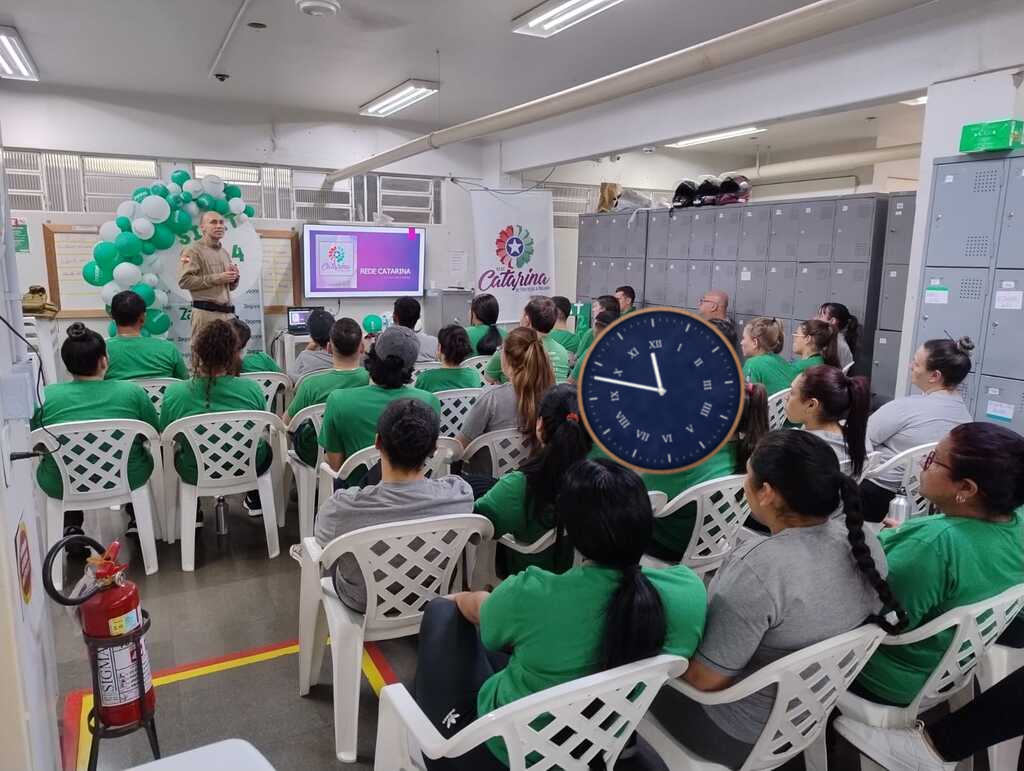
11:48
